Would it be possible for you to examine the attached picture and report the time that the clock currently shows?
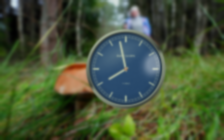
7:58
